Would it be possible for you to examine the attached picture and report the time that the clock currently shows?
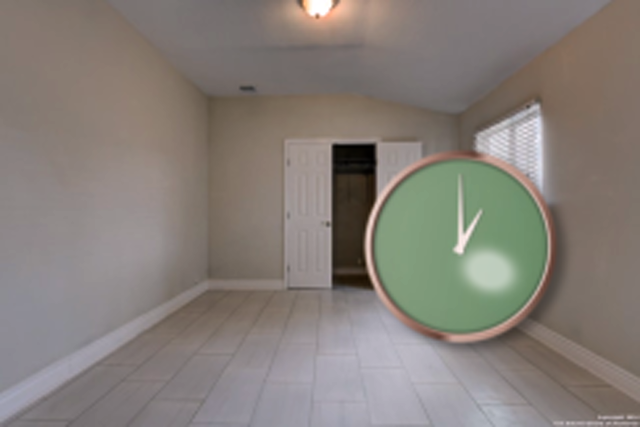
1:00
